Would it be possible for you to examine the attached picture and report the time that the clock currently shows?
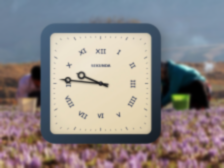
9:46
